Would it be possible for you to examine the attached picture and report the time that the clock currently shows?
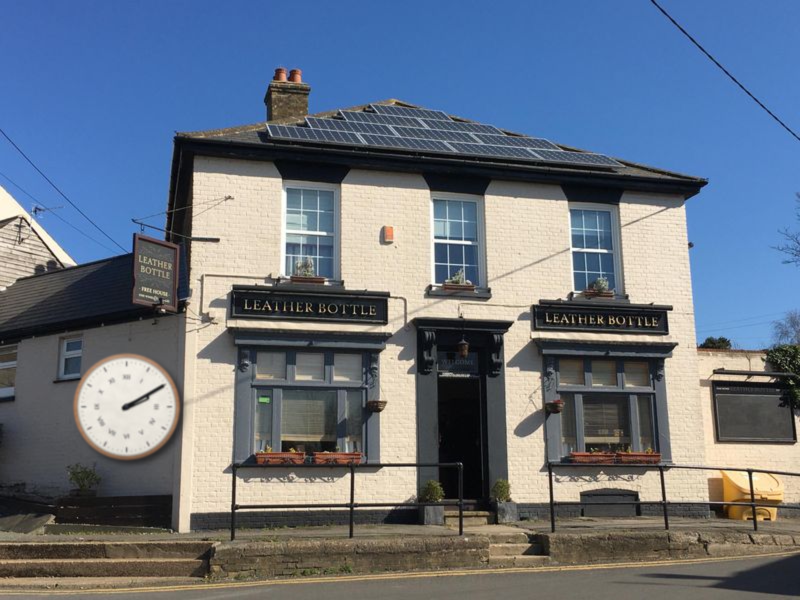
2:10
